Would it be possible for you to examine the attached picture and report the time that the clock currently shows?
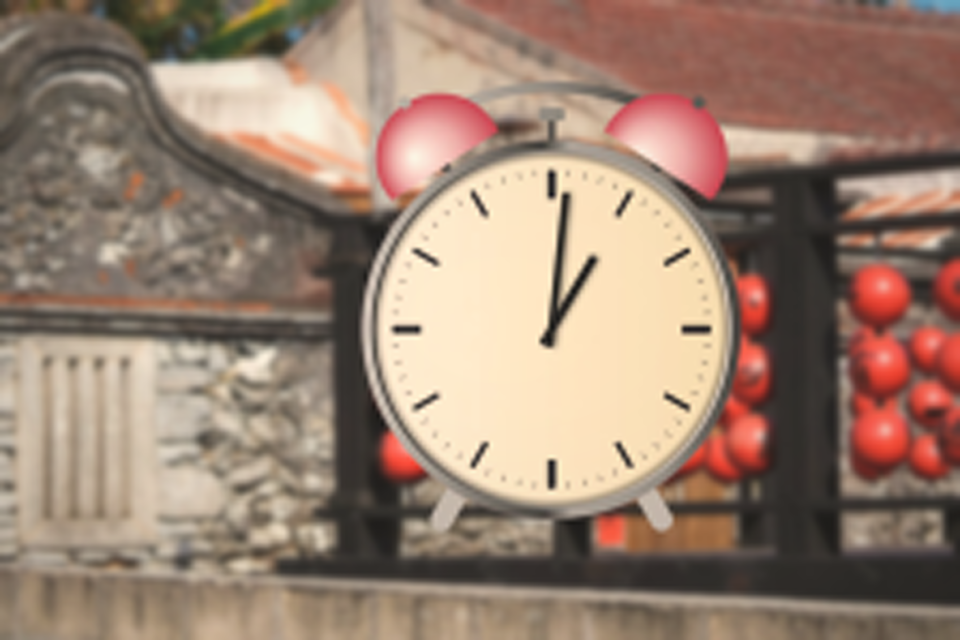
1:01
